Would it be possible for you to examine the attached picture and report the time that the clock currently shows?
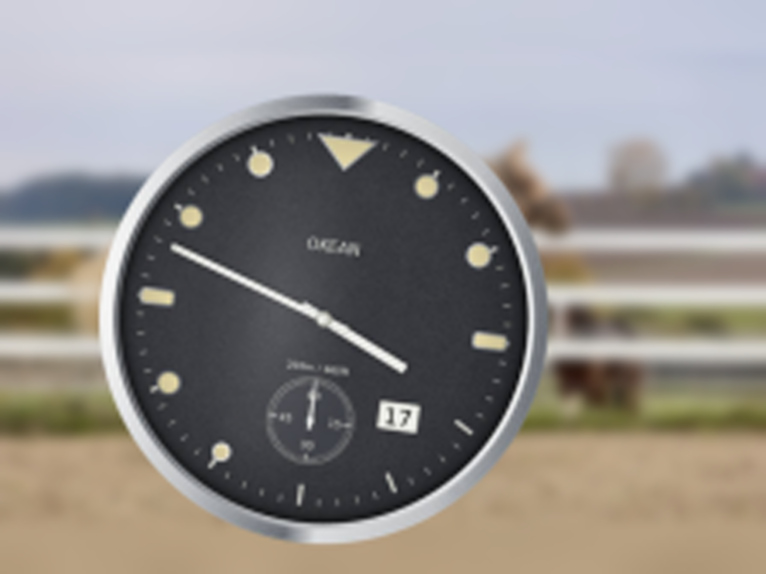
3:48
